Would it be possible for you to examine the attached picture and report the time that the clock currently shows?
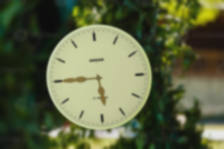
5:45
